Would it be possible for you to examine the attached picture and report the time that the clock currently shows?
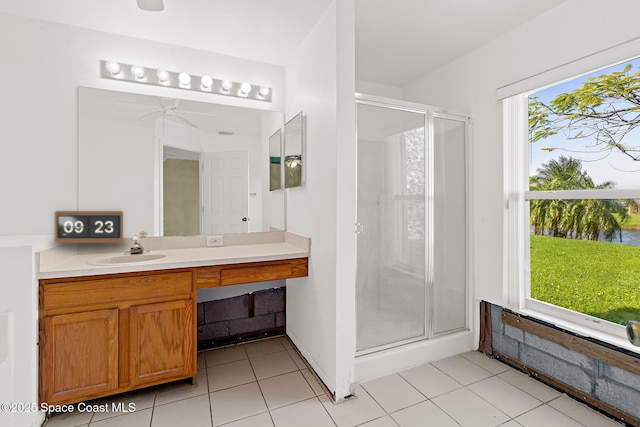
9:23
